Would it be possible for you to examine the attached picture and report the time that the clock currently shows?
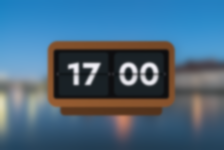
17:00
